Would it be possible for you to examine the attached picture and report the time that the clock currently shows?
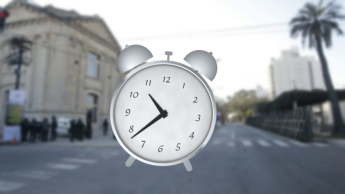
10:38
